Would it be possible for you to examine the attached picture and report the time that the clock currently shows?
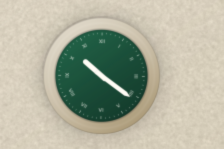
10:21
